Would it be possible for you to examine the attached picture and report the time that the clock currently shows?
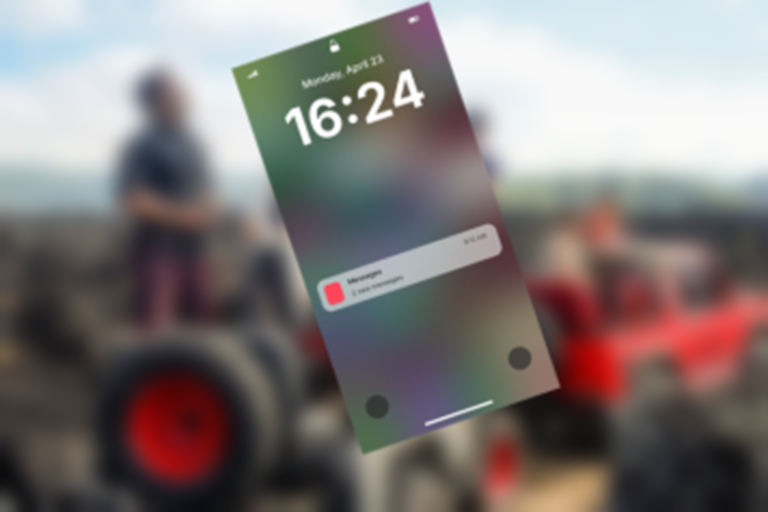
16:24
